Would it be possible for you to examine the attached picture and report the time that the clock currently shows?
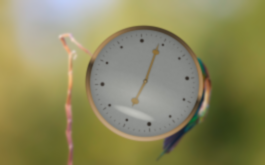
7:04
